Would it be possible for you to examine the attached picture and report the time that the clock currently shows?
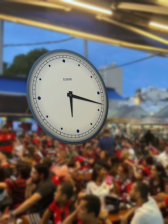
6:18
